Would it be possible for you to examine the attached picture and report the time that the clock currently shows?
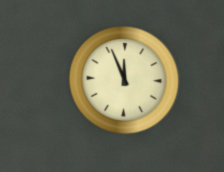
11:56
